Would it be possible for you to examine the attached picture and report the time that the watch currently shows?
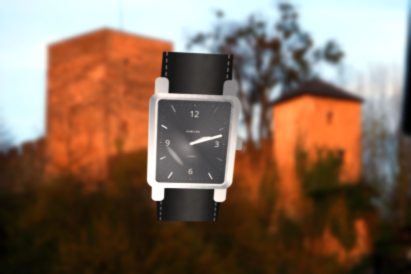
2:12
